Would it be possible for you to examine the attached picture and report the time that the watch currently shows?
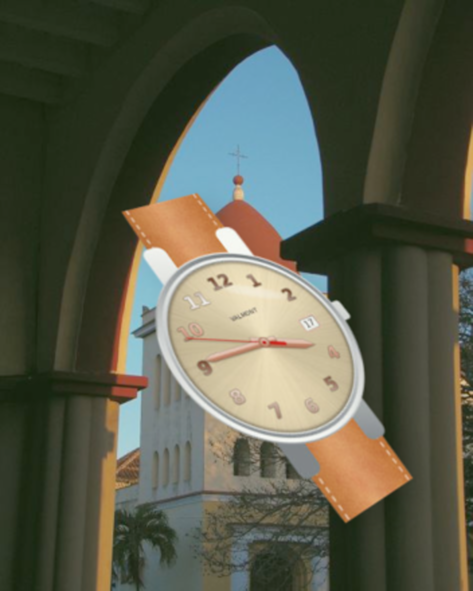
3:45:49
